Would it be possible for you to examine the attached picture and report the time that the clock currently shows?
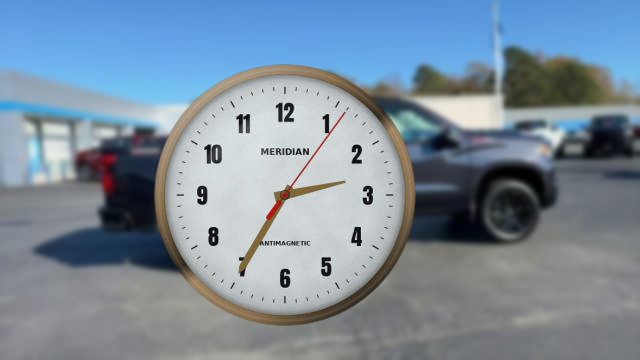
2:35:06
